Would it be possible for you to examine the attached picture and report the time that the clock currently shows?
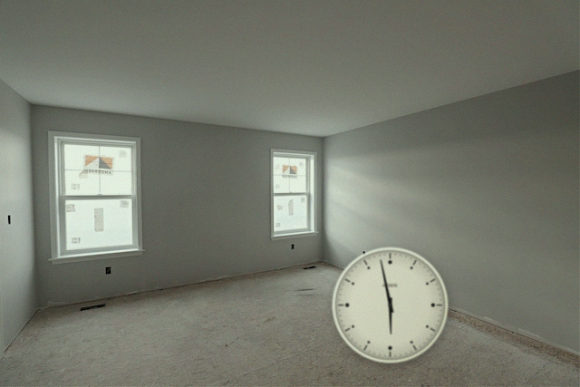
5:58
